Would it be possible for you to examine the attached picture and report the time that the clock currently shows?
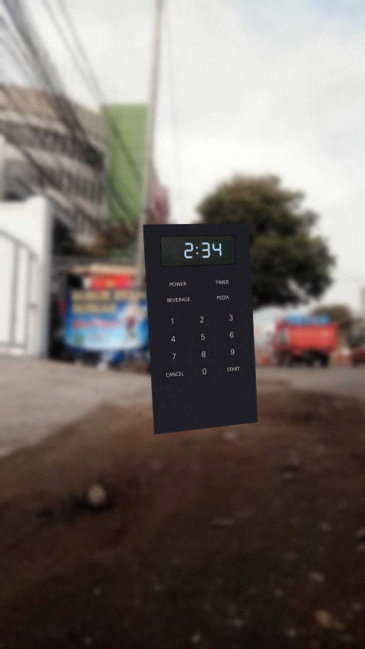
2:34
